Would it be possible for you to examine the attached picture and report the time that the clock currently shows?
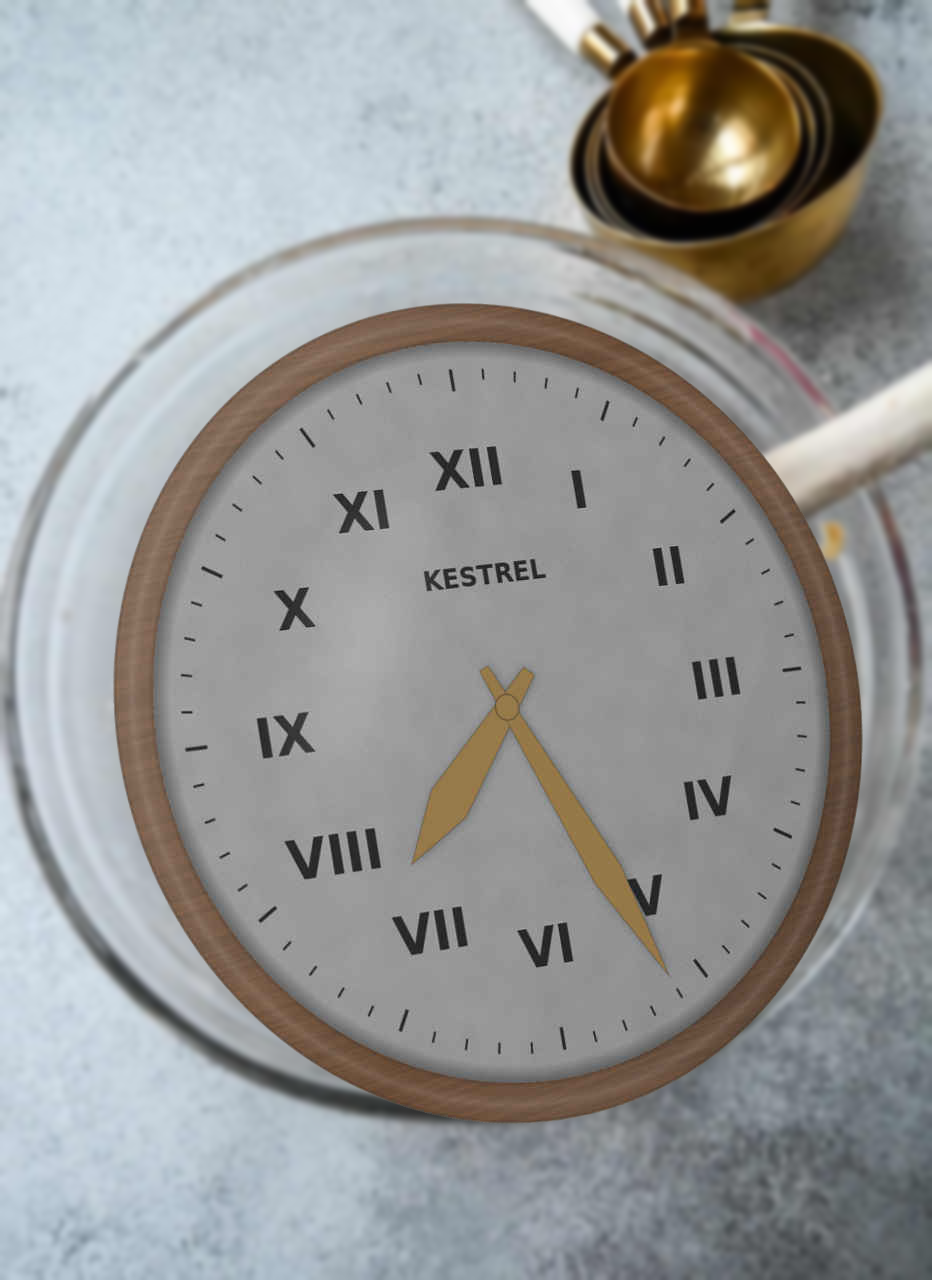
7:26
